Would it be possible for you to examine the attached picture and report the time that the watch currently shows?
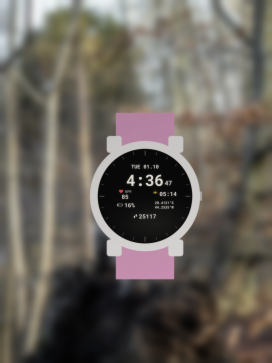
4:36
